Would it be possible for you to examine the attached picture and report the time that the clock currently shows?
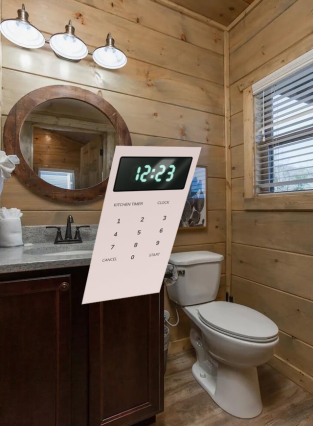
12:23
